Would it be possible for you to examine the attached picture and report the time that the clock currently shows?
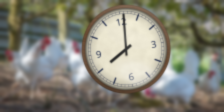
8:01
